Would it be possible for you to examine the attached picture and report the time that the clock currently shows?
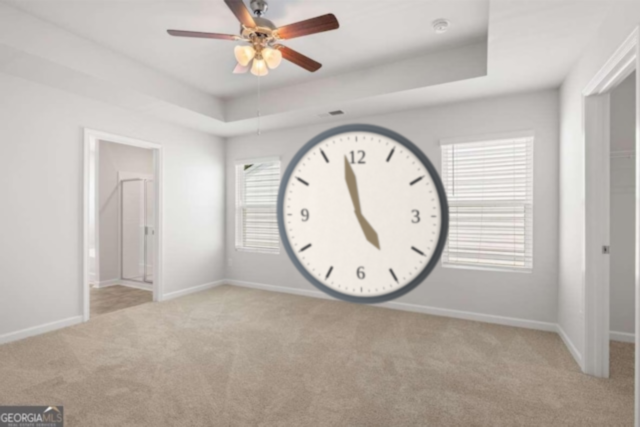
4:58
